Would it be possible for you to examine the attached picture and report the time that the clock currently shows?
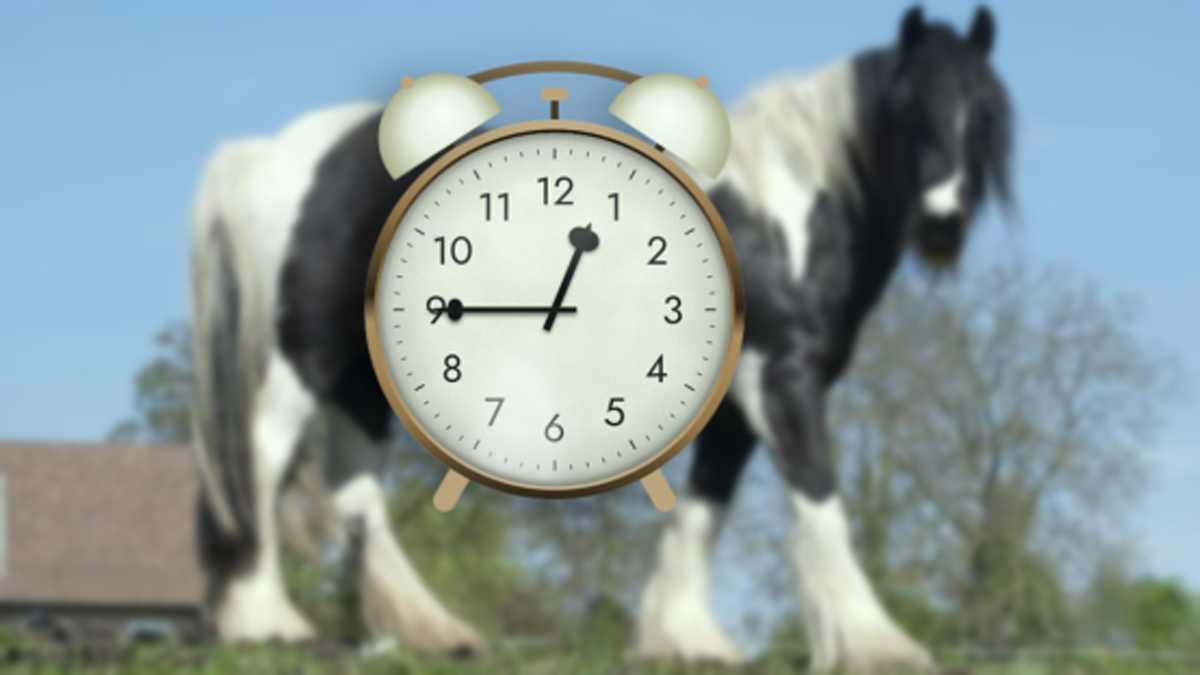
12:45
